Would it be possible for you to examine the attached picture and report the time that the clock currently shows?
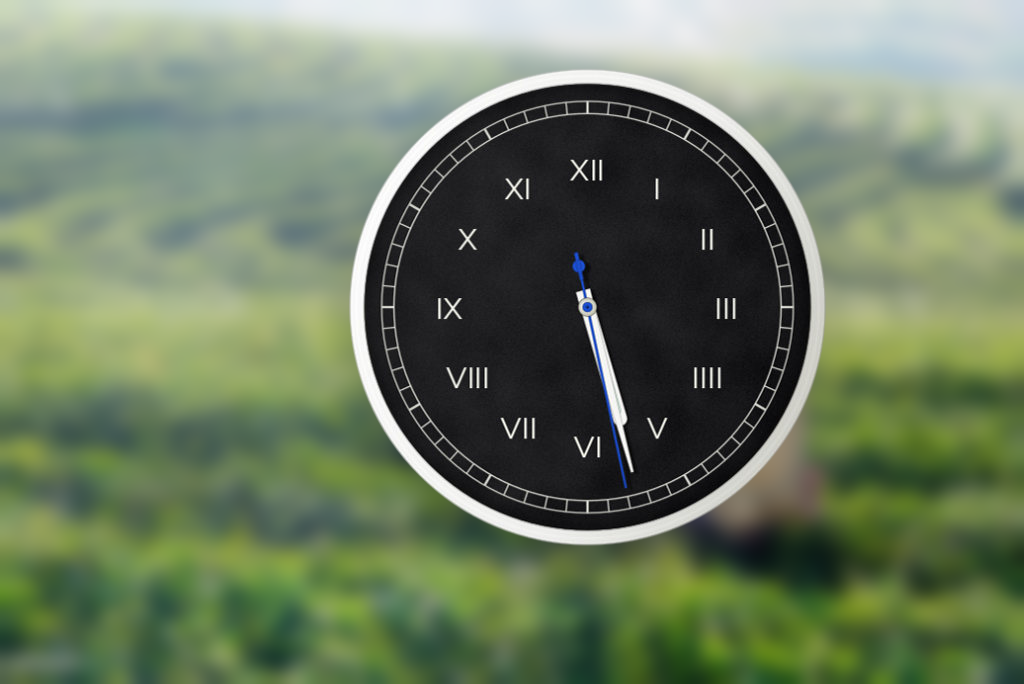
5:27:28
